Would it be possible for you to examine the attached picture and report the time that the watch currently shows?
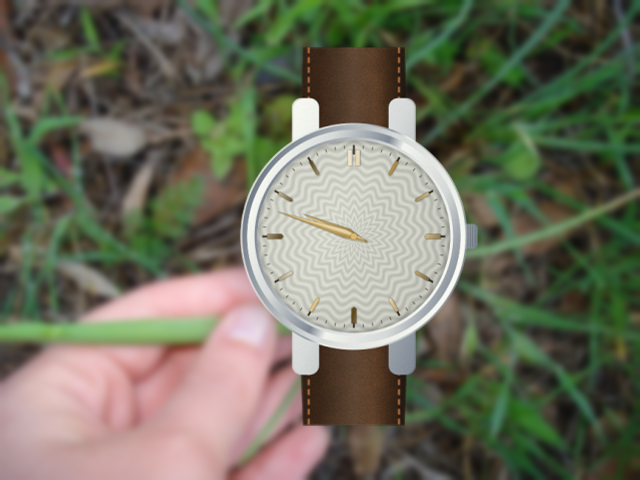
9:48
